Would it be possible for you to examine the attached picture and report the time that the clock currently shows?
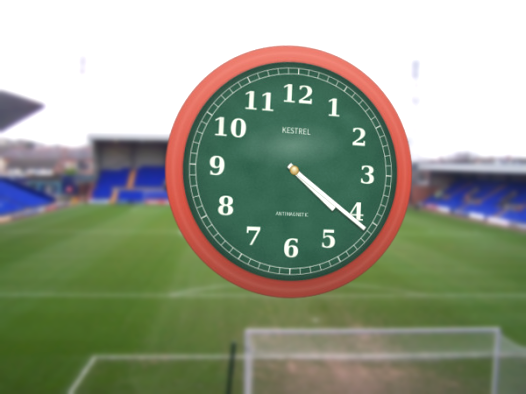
4:21
